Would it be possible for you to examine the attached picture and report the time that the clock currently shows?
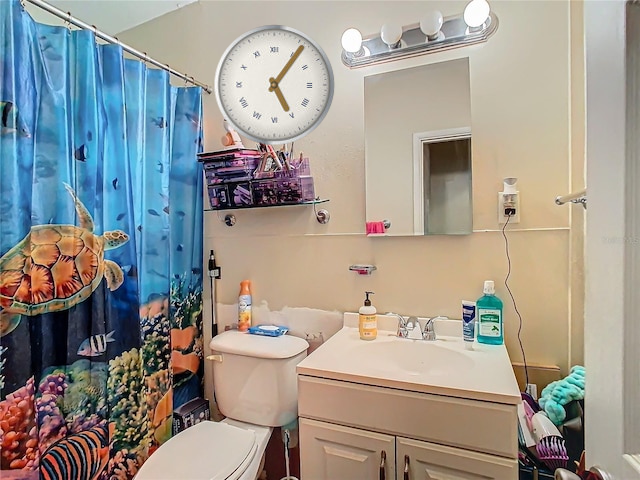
5:06
